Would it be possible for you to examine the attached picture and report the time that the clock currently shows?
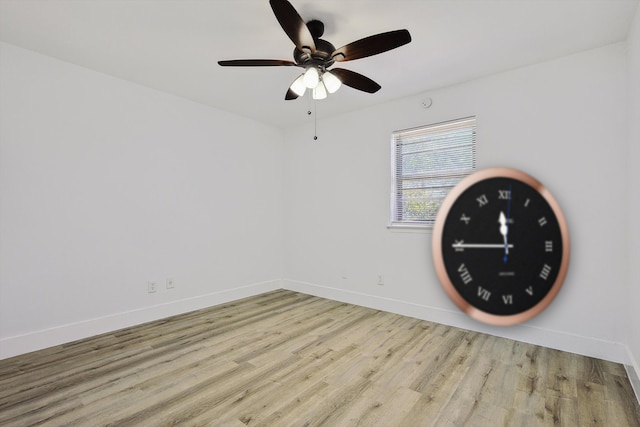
11:45:01
